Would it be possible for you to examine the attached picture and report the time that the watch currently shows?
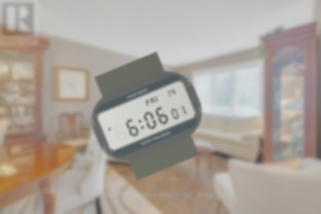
6:06:01
